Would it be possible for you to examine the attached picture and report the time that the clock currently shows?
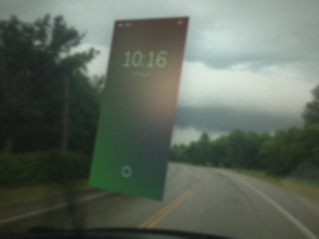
10:16
